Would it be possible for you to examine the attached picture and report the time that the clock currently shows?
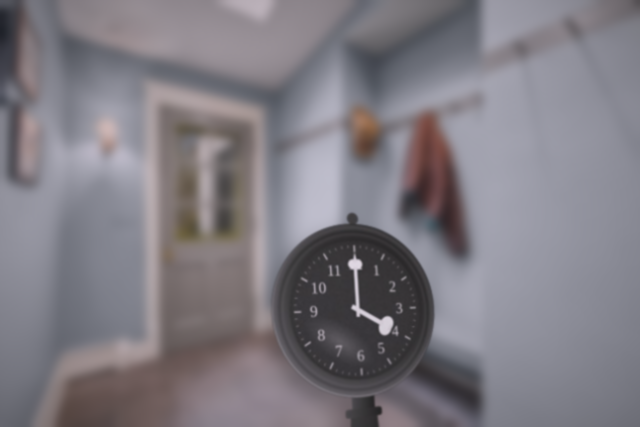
4:00
